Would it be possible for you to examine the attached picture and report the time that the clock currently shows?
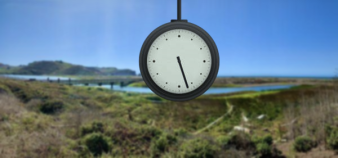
5:27
